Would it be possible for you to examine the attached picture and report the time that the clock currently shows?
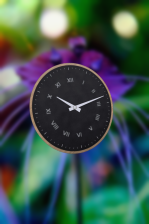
10:13
